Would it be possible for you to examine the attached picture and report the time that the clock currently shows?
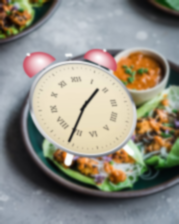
1:36
